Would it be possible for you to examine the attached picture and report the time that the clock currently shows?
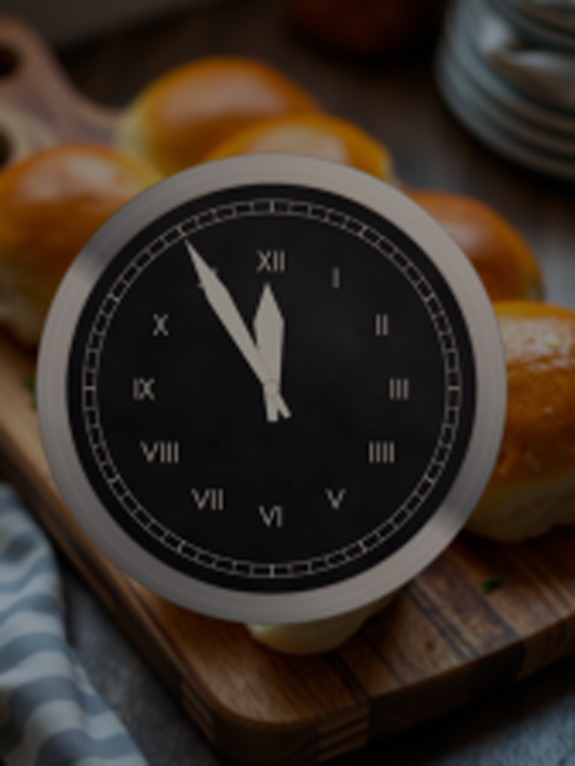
11:55
